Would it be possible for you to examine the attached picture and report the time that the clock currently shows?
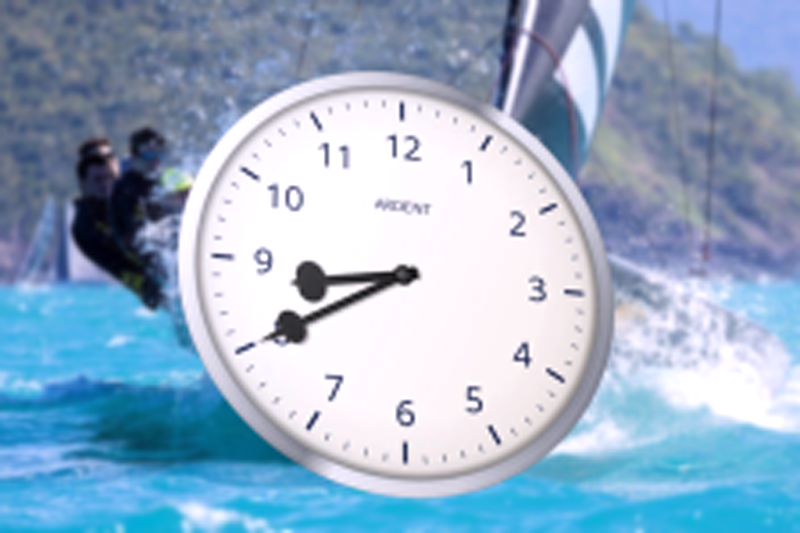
8:40
